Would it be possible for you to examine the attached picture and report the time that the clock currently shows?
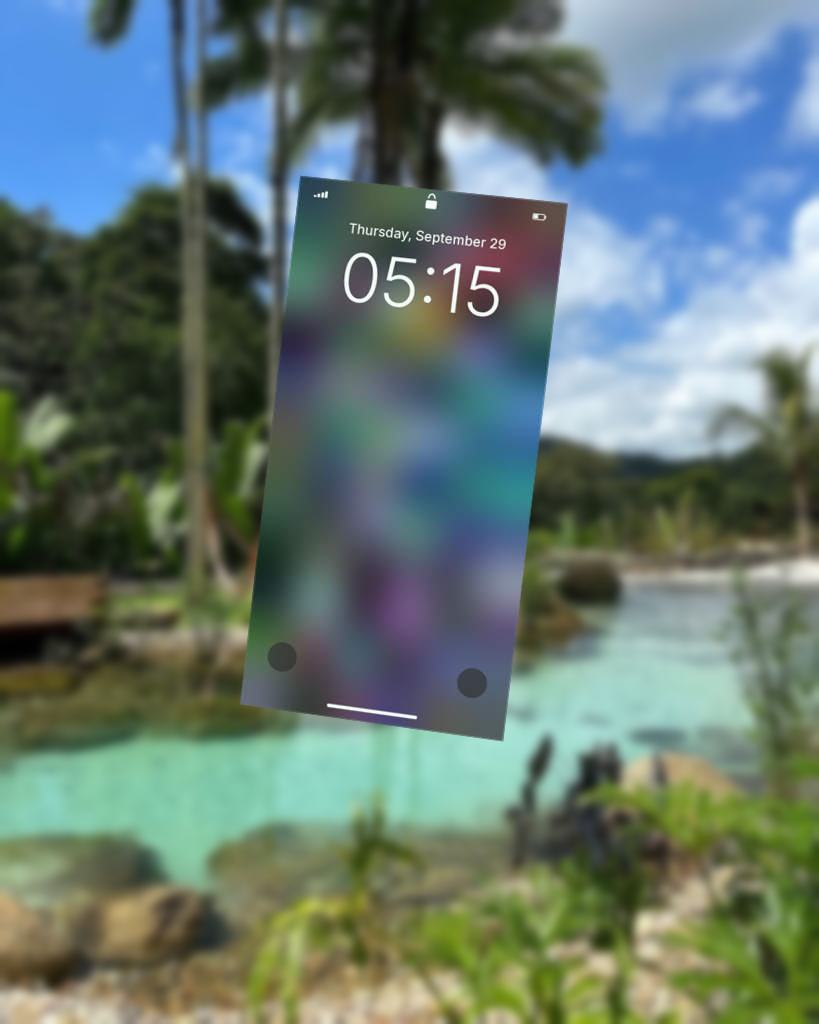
5:15
